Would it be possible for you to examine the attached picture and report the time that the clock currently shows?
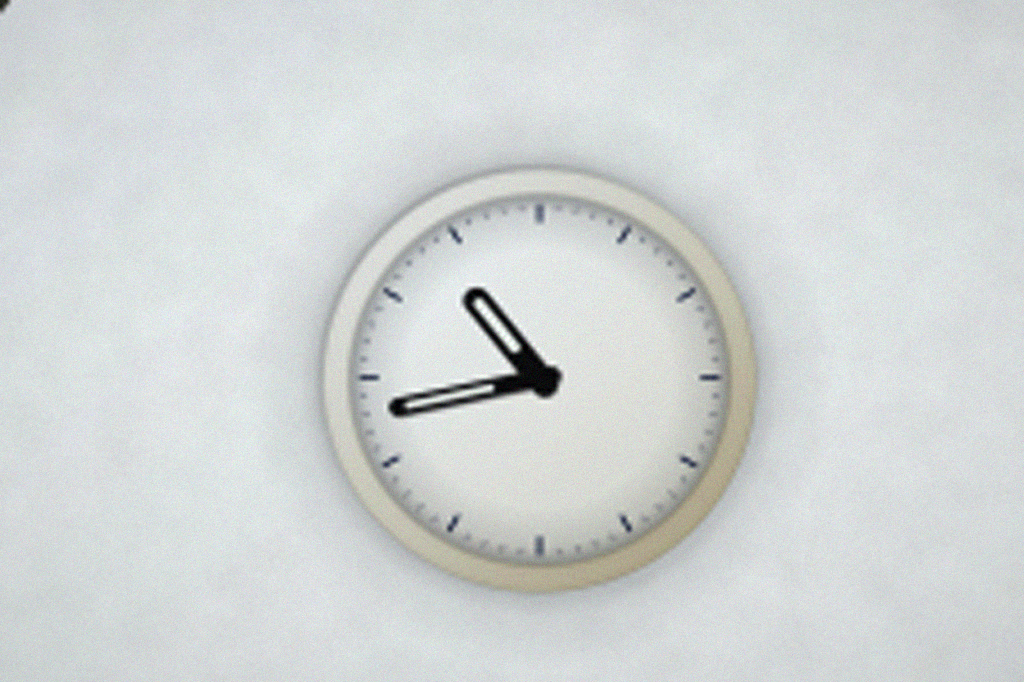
10:43
